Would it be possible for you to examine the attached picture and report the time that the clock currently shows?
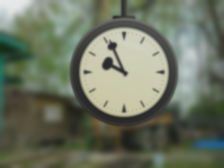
9:56
